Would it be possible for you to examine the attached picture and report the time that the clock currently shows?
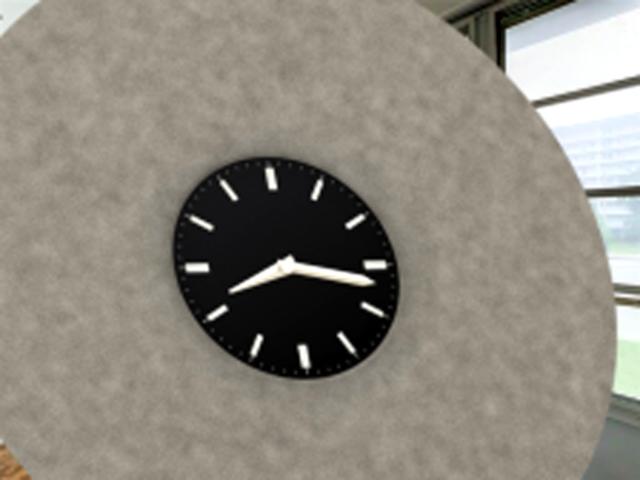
8:17
